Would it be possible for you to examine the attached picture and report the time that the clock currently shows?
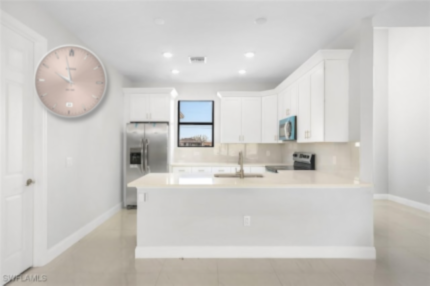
9:58
